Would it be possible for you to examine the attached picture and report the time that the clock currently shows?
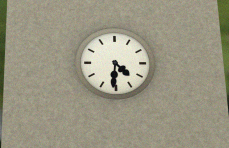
4:31
